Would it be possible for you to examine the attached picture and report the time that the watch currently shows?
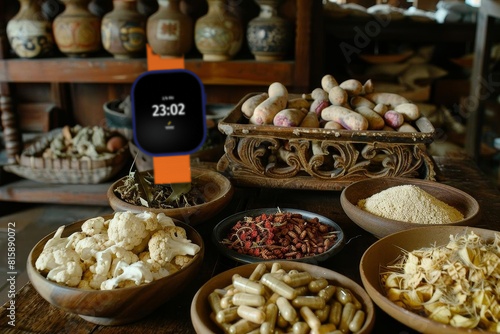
23:02
